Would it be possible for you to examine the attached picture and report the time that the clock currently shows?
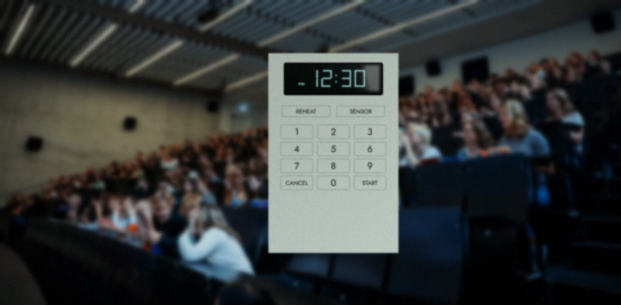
12:30
